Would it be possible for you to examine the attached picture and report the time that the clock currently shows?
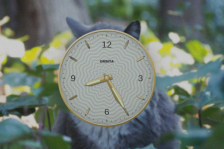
8:25
